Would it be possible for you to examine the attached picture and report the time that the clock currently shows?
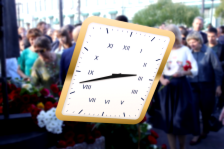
2:42
